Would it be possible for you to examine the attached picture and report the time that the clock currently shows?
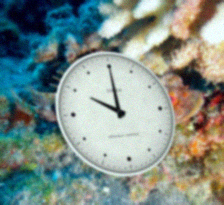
10:00
